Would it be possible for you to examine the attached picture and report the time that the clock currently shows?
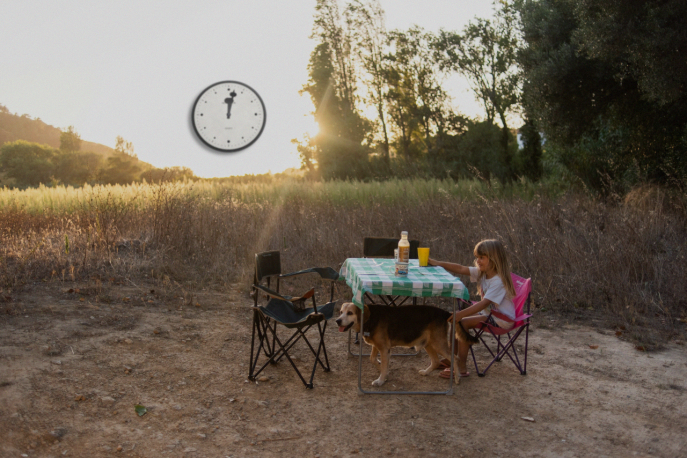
12:02
